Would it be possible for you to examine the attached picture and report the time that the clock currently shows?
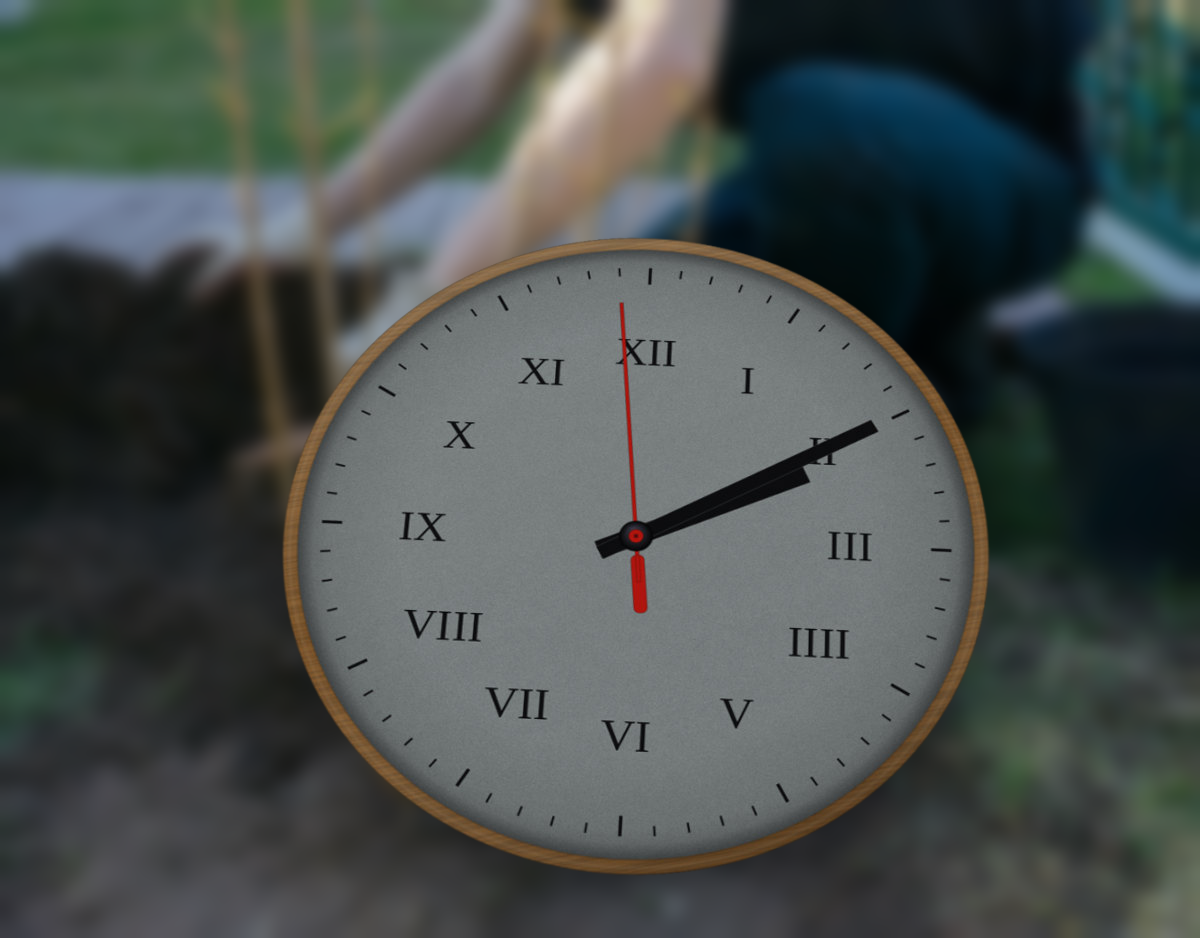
2:09:59
